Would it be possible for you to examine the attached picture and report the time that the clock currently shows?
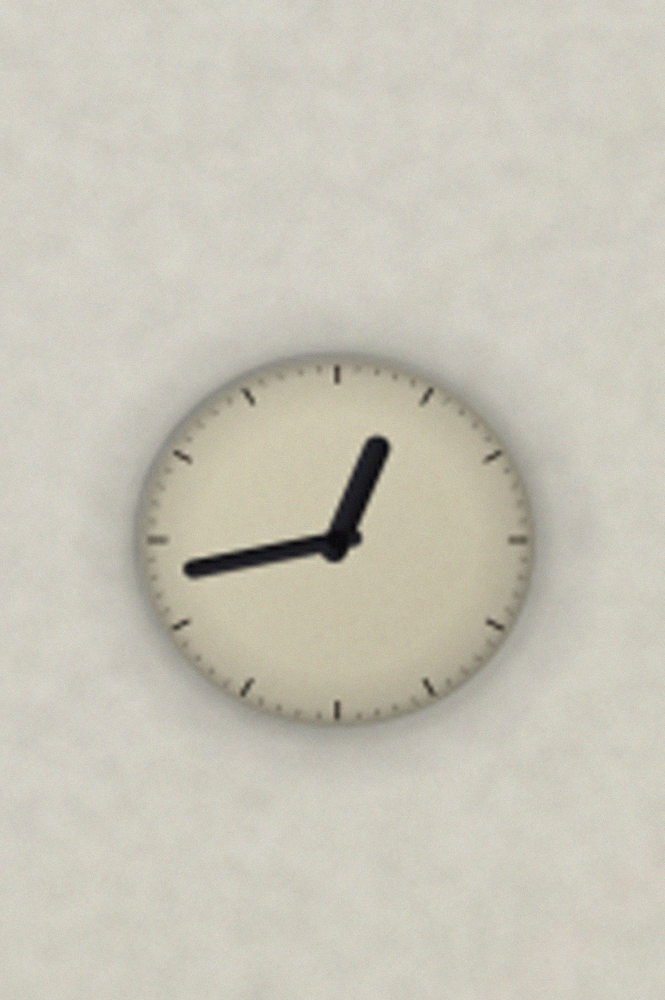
12:43
